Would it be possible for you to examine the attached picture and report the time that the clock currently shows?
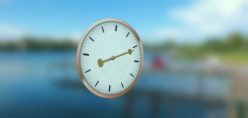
8:11
